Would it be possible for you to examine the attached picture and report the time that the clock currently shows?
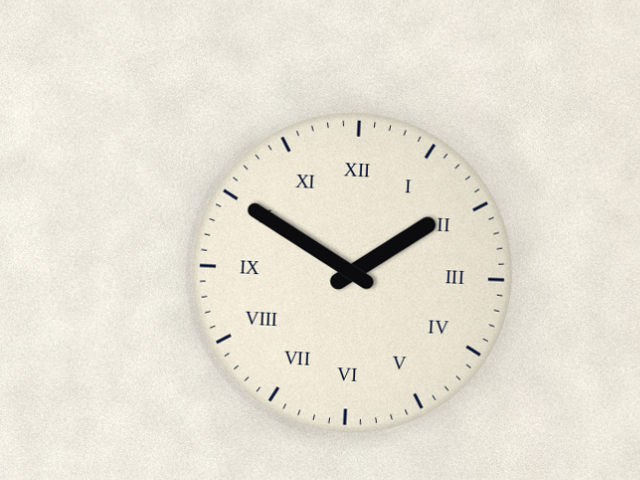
1:50
